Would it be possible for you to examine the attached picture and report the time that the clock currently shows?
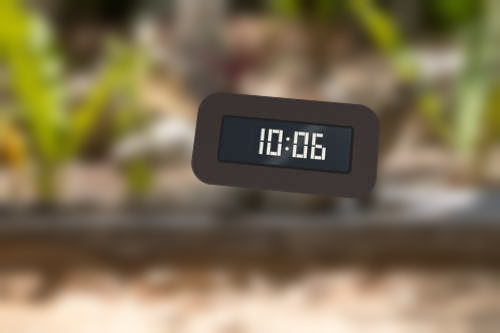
10:06
